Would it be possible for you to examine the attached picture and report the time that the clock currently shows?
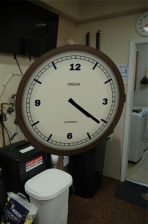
4:21
